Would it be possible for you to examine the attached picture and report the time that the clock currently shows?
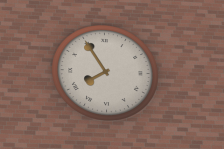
7:55
